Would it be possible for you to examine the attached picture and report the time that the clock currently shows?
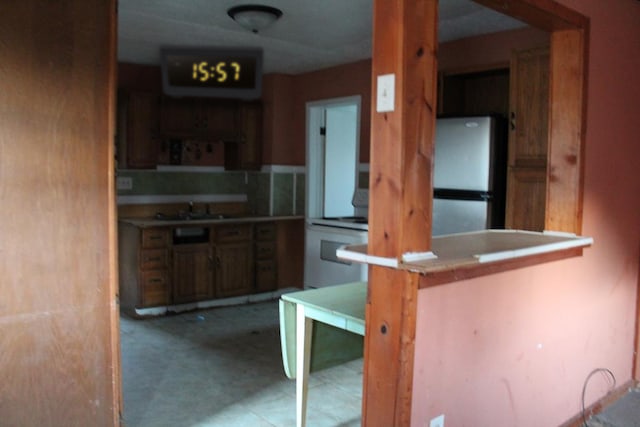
15:57
